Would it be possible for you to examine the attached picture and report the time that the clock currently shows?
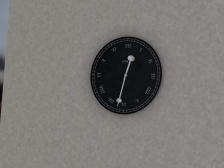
12:32
